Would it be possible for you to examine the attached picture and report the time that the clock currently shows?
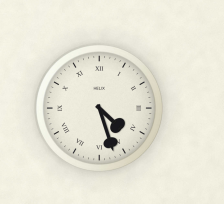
4:27
